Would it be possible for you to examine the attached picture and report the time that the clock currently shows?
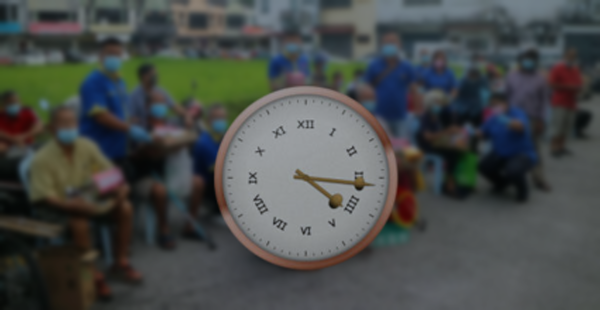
4:16
